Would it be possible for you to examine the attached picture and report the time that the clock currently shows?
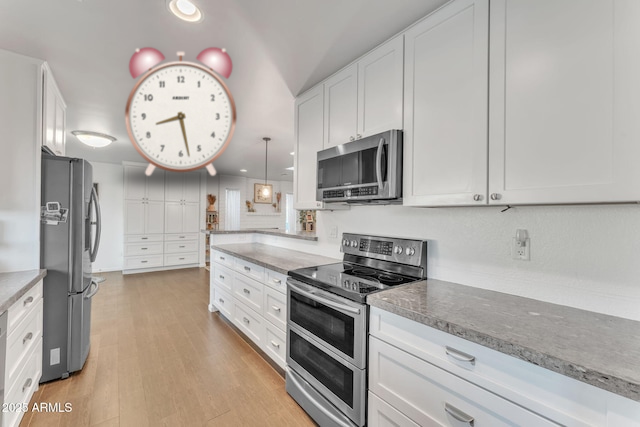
8:28
